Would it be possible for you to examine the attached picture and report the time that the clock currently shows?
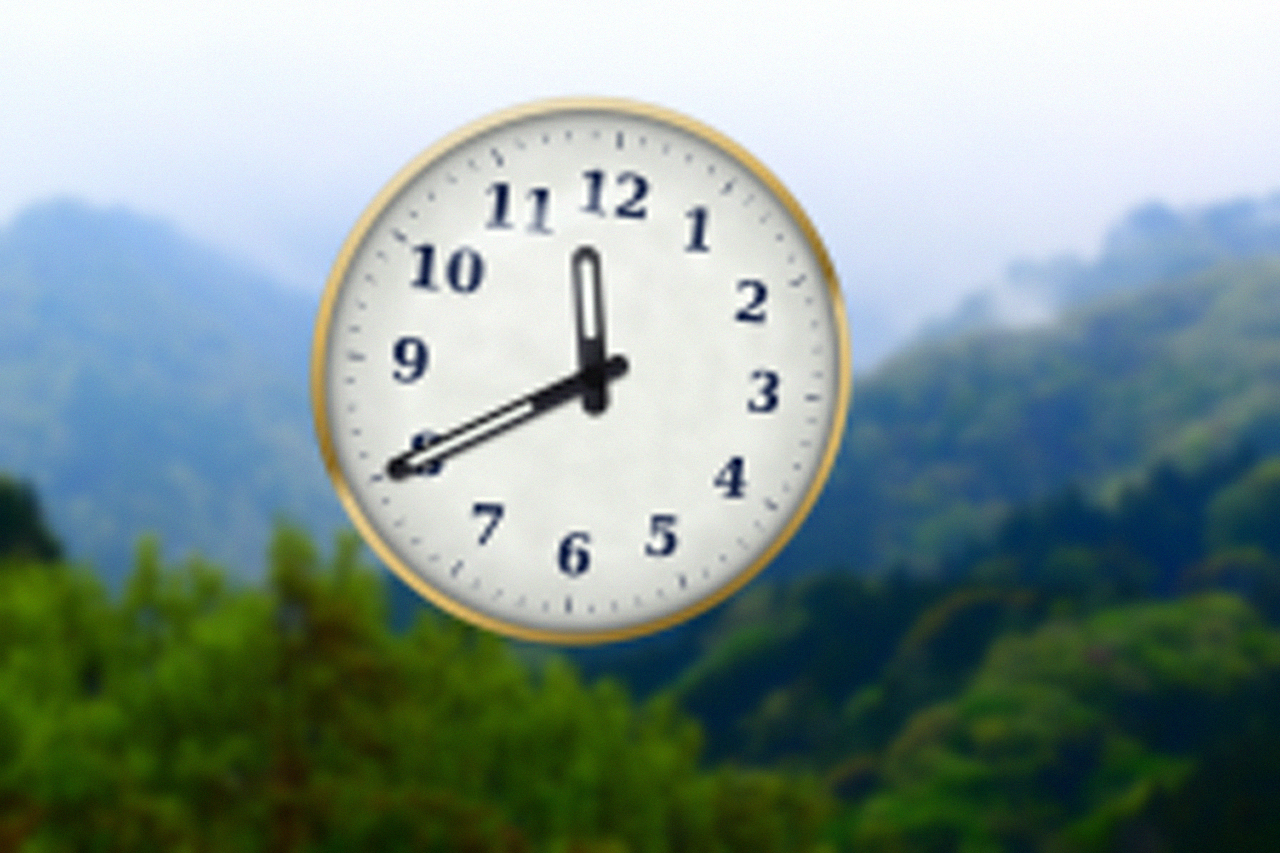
11:40
